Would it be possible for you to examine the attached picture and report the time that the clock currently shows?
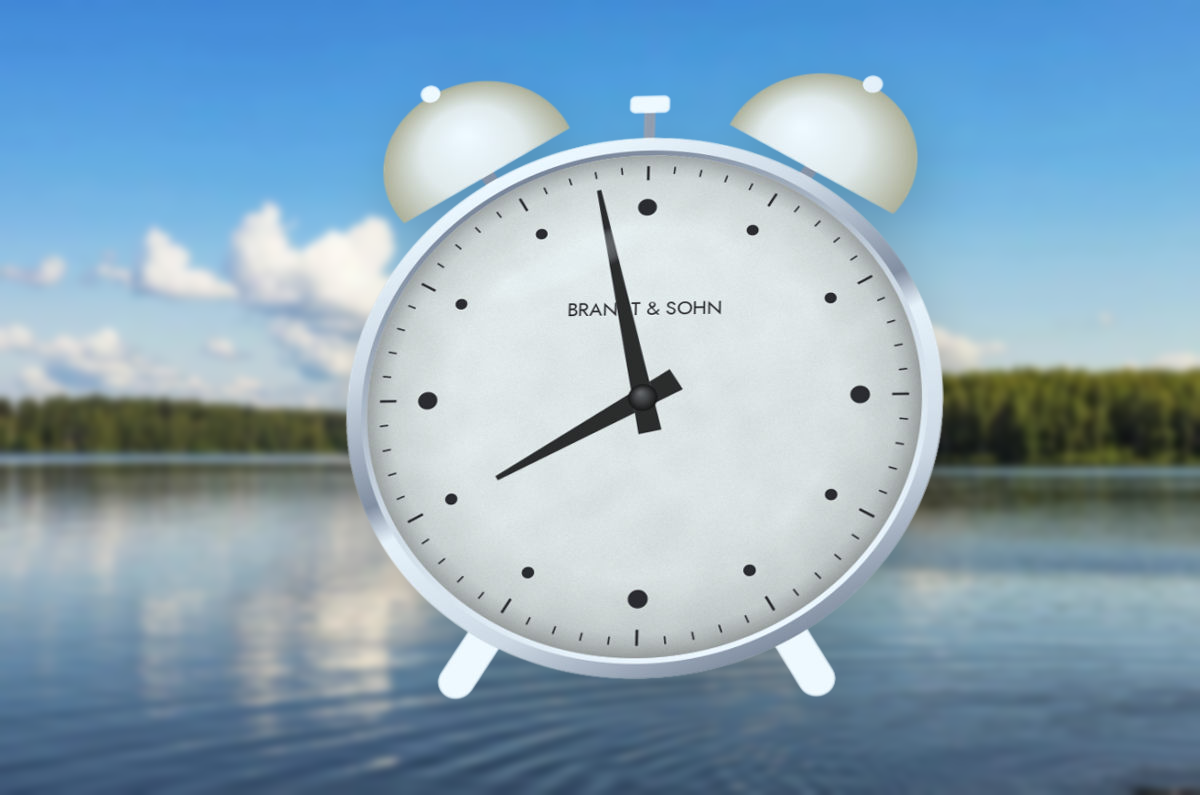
7:58
